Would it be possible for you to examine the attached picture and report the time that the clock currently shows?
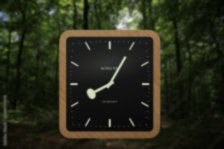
8:05
